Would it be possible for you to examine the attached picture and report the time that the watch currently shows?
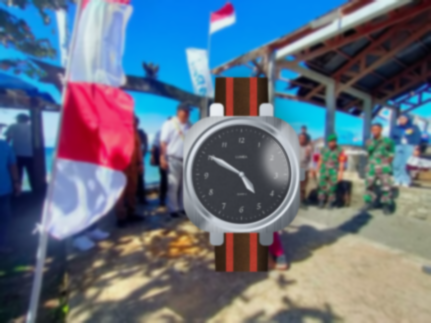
4:50
